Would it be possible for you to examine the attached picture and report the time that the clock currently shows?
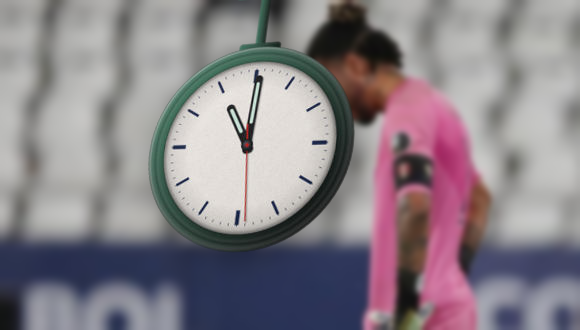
11:00:29
